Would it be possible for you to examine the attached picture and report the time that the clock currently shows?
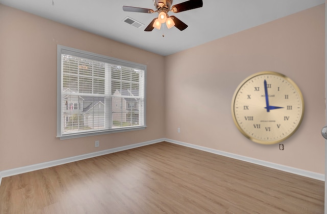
2:59
